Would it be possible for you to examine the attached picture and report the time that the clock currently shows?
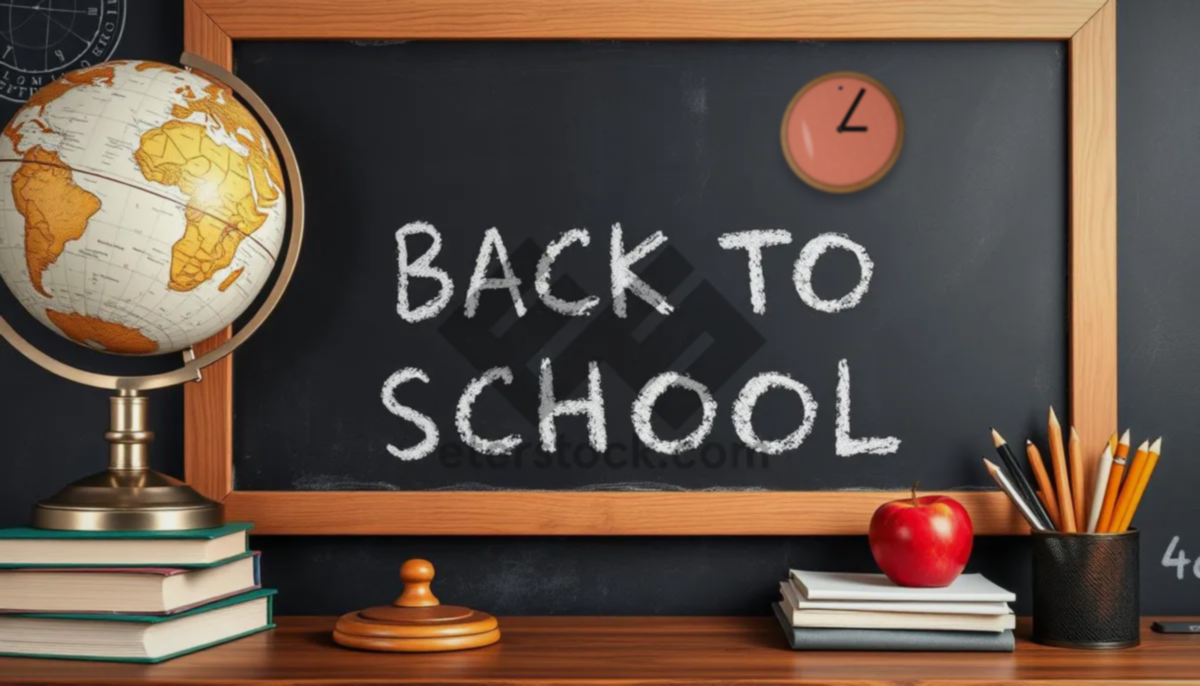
3:05
